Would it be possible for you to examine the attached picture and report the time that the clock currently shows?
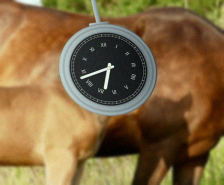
6:43
